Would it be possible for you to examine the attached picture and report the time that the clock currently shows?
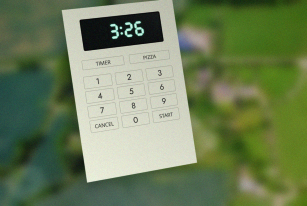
3:26
